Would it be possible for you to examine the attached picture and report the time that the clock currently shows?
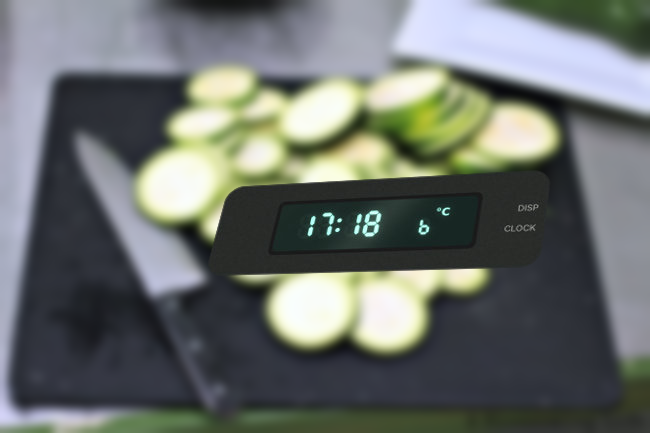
17:18
